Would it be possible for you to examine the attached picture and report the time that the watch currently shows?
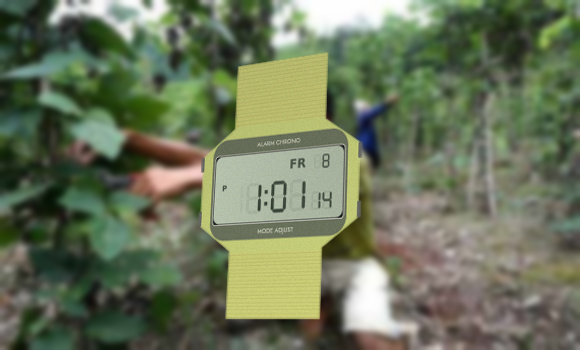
1:01:14
